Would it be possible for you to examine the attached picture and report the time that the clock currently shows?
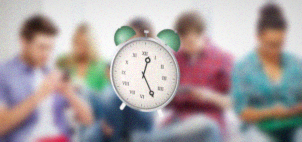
12:25
